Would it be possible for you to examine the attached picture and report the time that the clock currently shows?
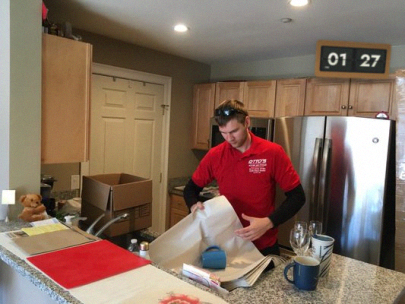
1:27
